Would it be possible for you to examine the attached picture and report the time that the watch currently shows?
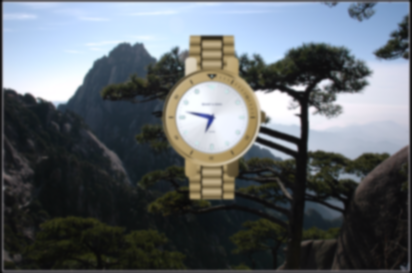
6:47
